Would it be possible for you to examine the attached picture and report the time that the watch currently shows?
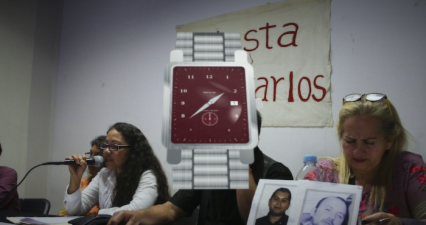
1:38
